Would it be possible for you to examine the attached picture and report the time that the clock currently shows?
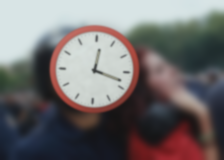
12:18
